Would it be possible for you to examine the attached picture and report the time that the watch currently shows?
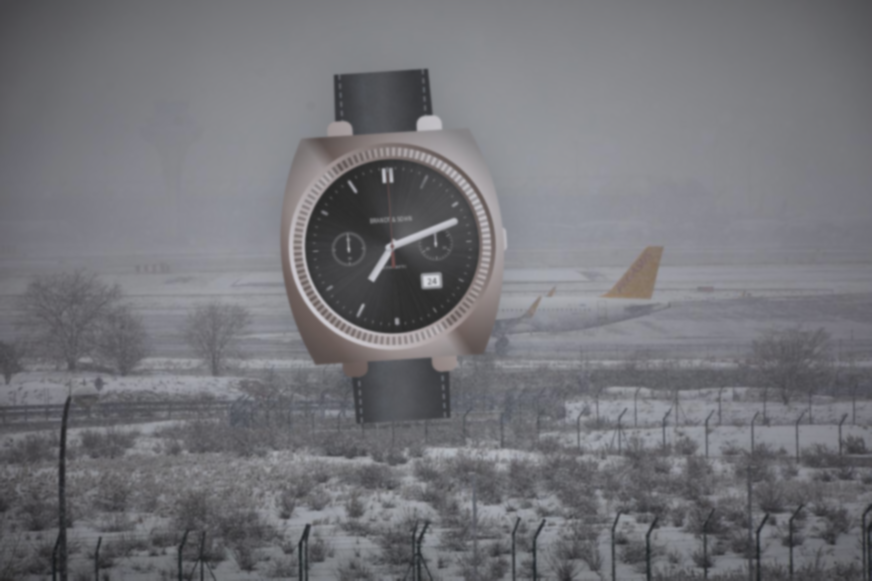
7:12
